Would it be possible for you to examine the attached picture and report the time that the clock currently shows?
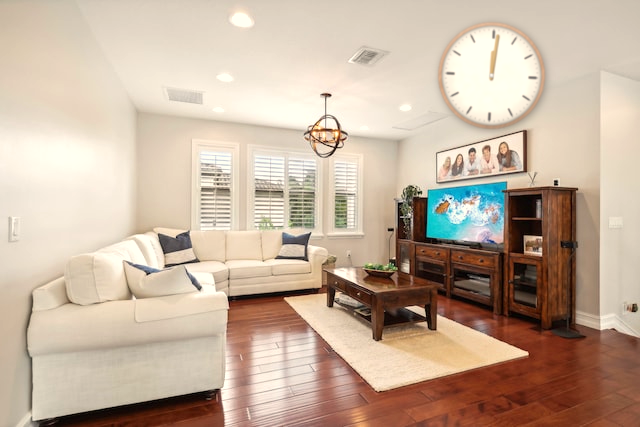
12:01
